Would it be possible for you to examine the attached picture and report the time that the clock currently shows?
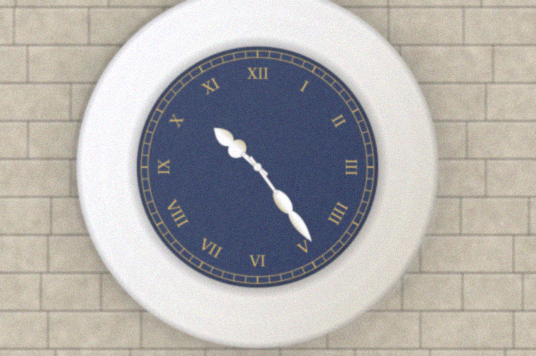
10:24
